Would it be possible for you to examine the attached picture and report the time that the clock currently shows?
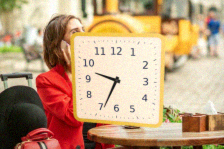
9:34
